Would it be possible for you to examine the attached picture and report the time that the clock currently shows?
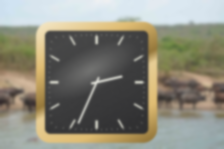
2:34
